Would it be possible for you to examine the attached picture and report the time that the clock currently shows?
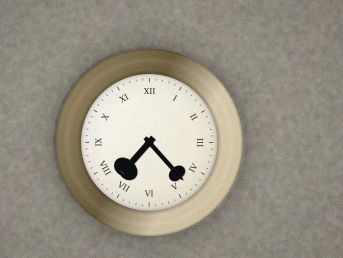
7:23
